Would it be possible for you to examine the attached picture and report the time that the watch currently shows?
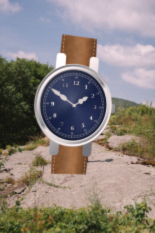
1:50
